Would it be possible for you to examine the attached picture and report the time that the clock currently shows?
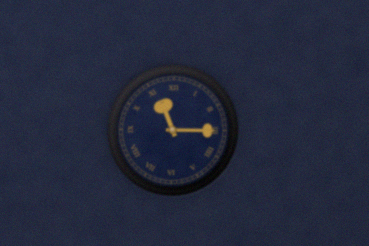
11:15
